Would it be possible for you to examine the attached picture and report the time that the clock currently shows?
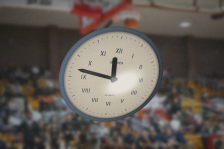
11:47
